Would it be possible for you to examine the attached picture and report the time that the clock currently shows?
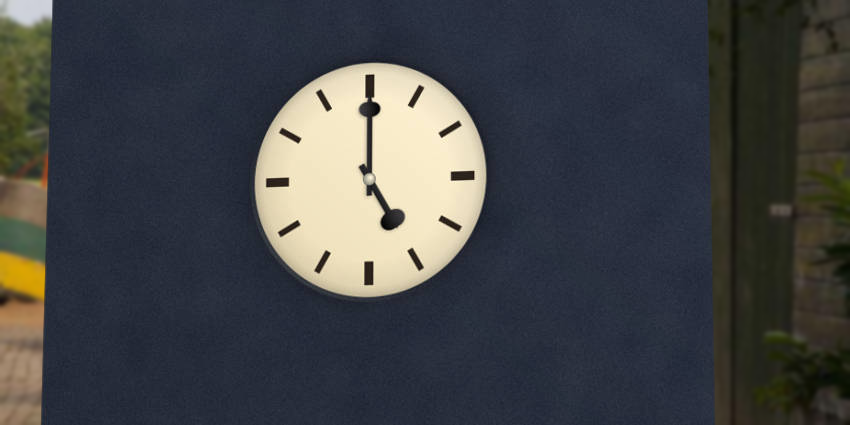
5:00
